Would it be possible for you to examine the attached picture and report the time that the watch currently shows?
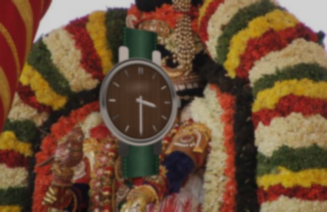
3:30
